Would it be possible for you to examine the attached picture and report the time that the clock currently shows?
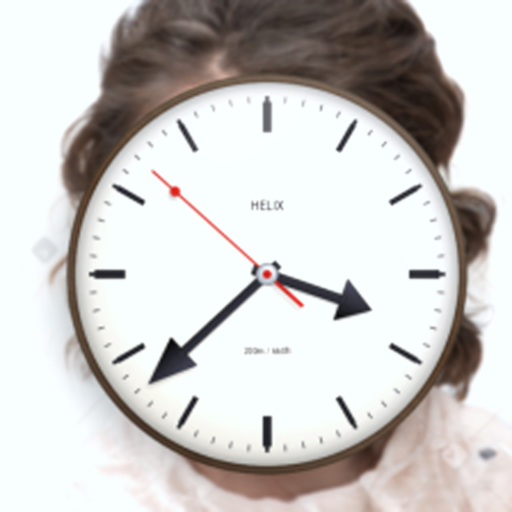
3:37:52
